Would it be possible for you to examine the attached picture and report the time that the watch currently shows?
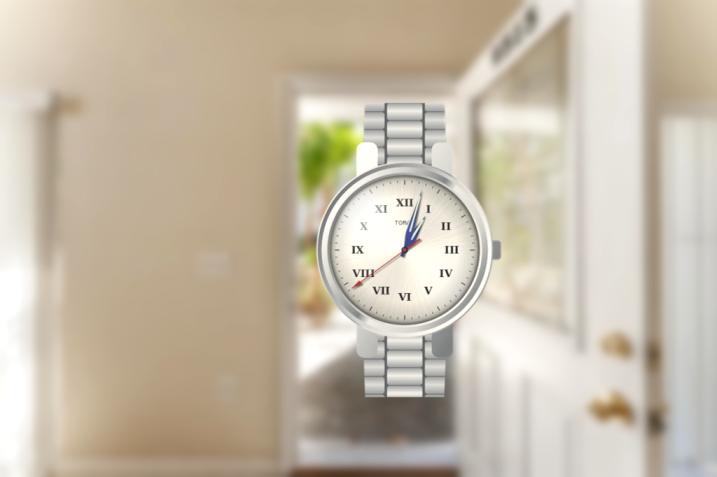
1:02:39
